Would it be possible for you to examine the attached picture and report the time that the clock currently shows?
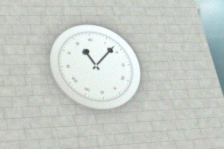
11:08
